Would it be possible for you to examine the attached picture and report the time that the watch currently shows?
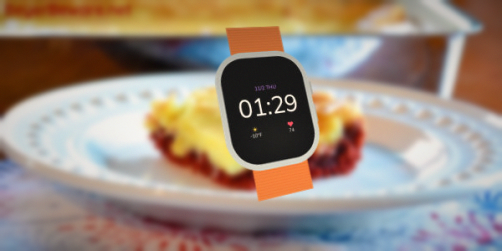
1:29
